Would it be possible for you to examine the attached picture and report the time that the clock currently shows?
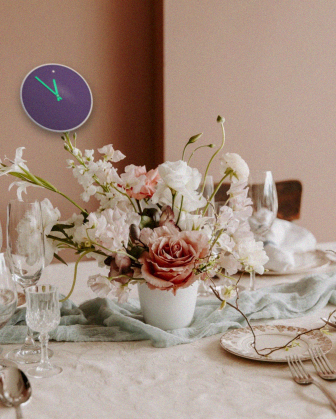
11:53
